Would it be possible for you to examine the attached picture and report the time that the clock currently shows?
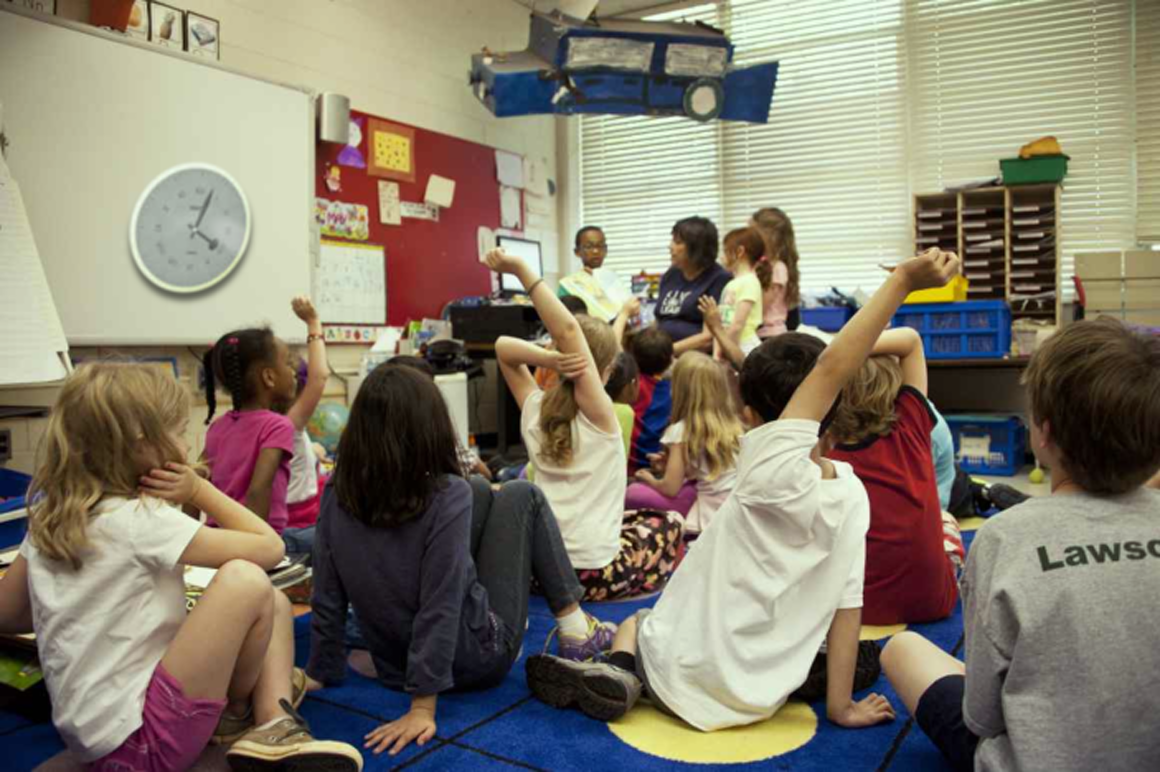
4:03
